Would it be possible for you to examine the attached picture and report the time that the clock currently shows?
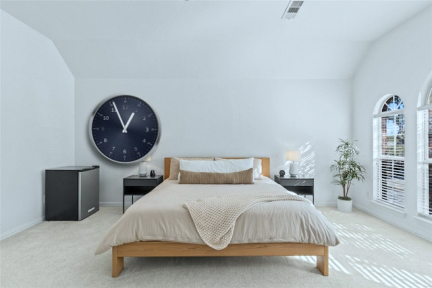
12:56
